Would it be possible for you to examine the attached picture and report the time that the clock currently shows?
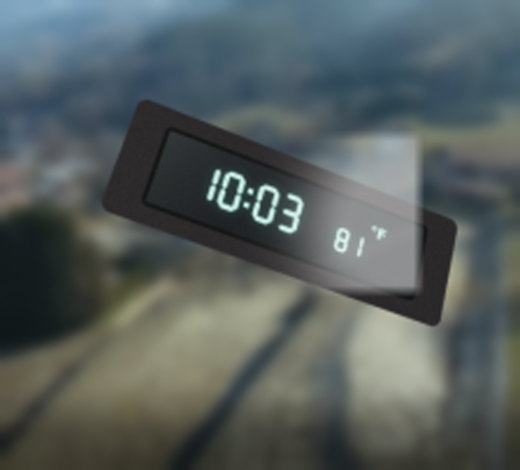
10:03
